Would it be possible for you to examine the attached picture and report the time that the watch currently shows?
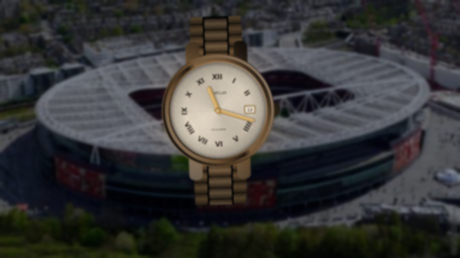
11:18
